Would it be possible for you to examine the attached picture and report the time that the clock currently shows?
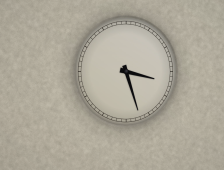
3:27
